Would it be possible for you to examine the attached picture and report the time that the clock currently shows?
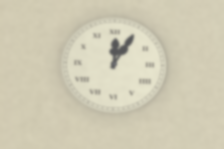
12:05
